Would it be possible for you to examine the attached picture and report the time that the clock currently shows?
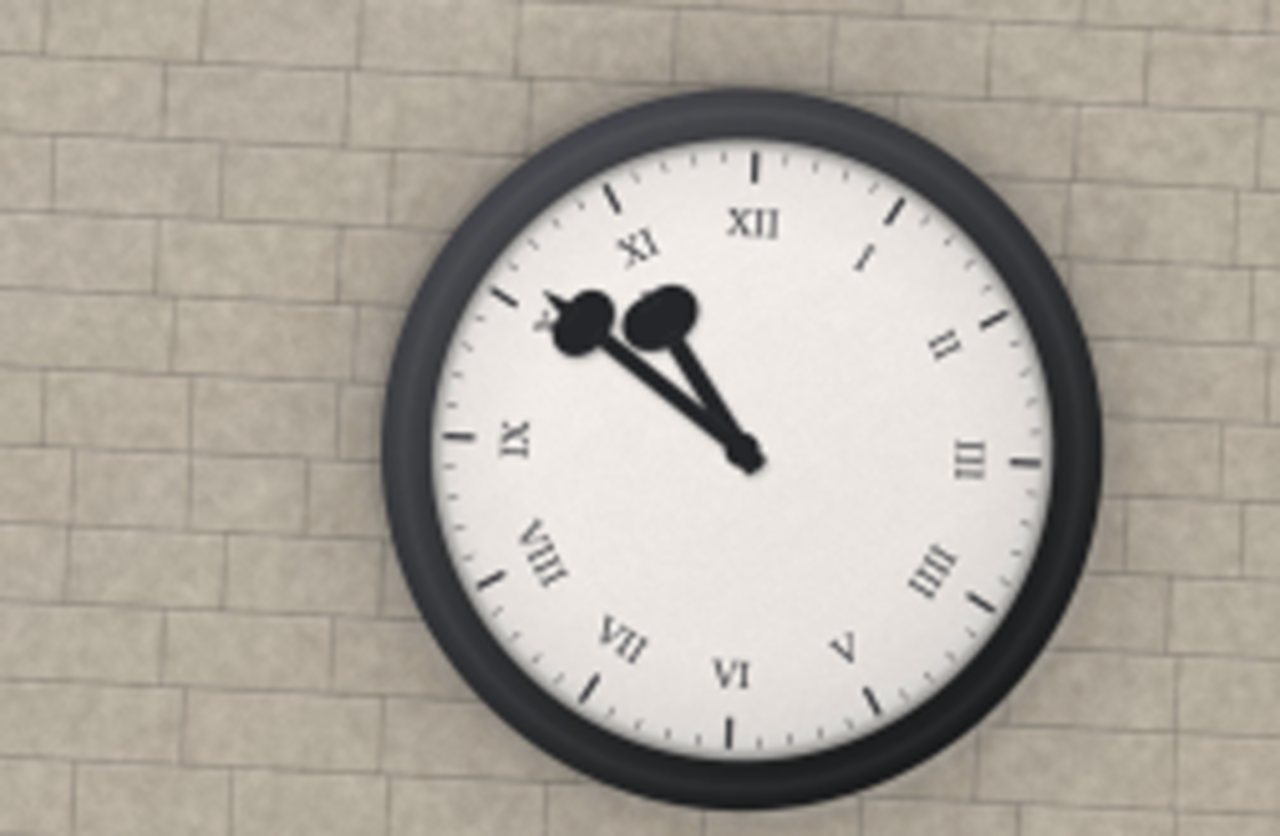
10:51
